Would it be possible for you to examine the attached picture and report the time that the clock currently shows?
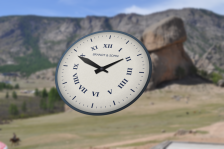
1:49
